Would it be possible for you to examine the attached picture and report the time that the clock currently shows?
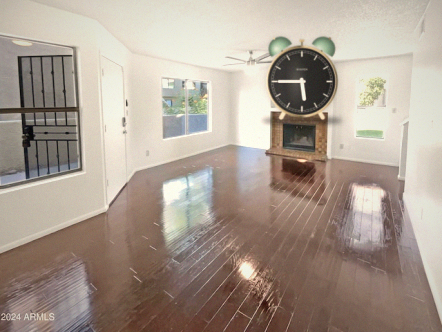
5:45
